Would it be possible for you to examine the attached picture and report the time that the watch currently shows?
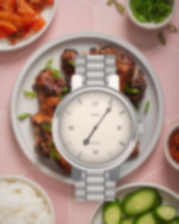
7:06
